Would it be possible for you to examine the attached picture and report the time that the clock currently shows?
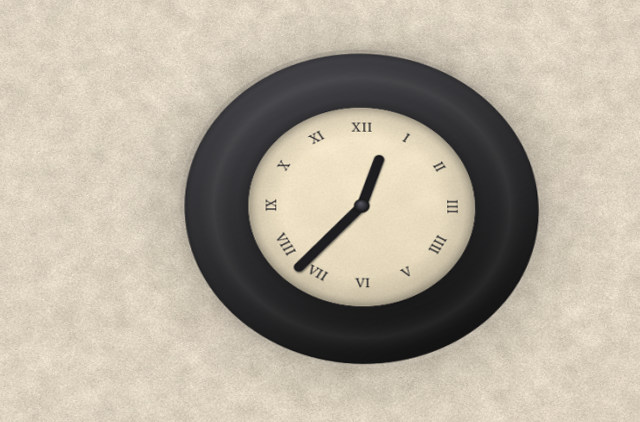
12:37
